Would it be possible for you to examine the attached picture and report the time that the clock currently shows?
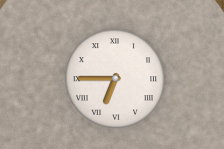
6:45
